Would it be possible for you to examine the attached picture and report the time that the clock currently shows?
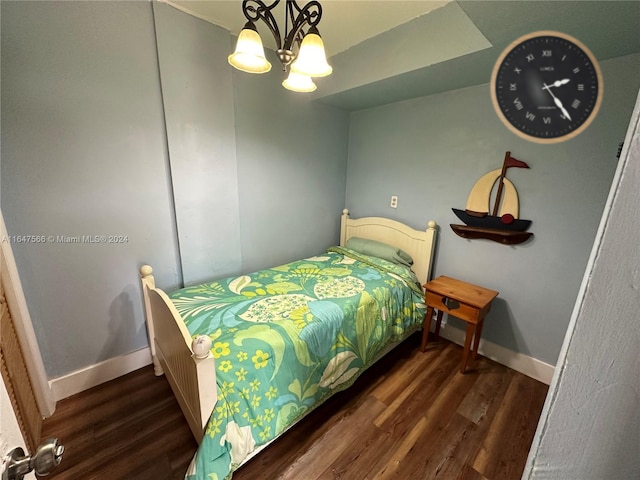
2:24
